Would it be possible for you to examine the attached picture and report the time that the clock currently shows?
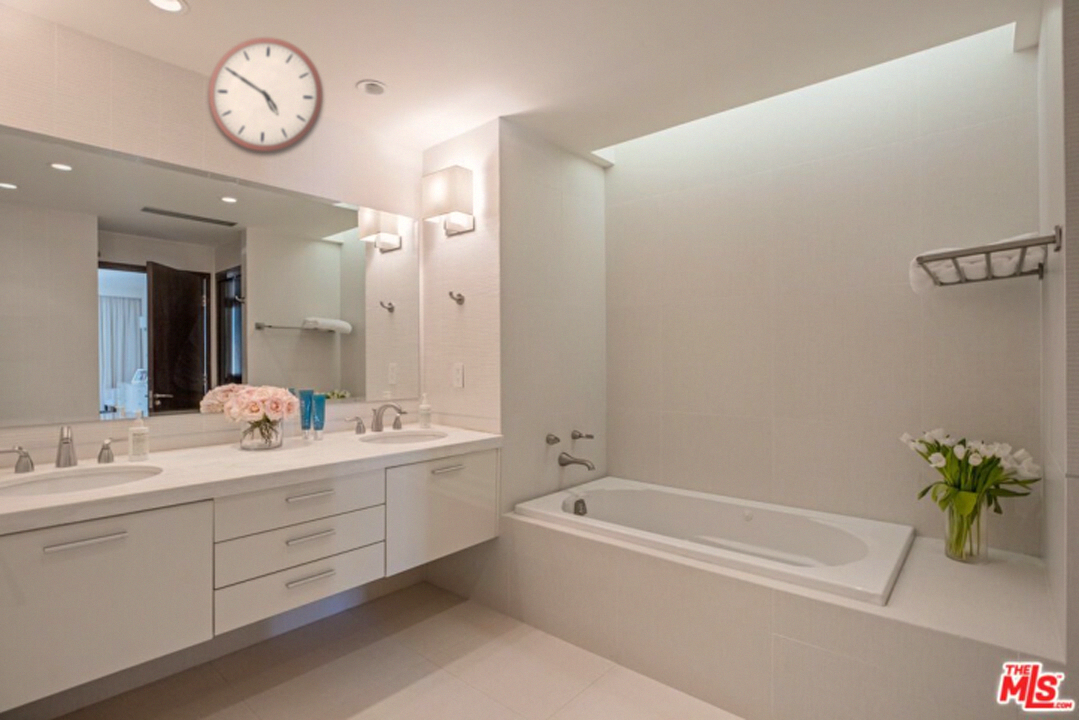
4:50
